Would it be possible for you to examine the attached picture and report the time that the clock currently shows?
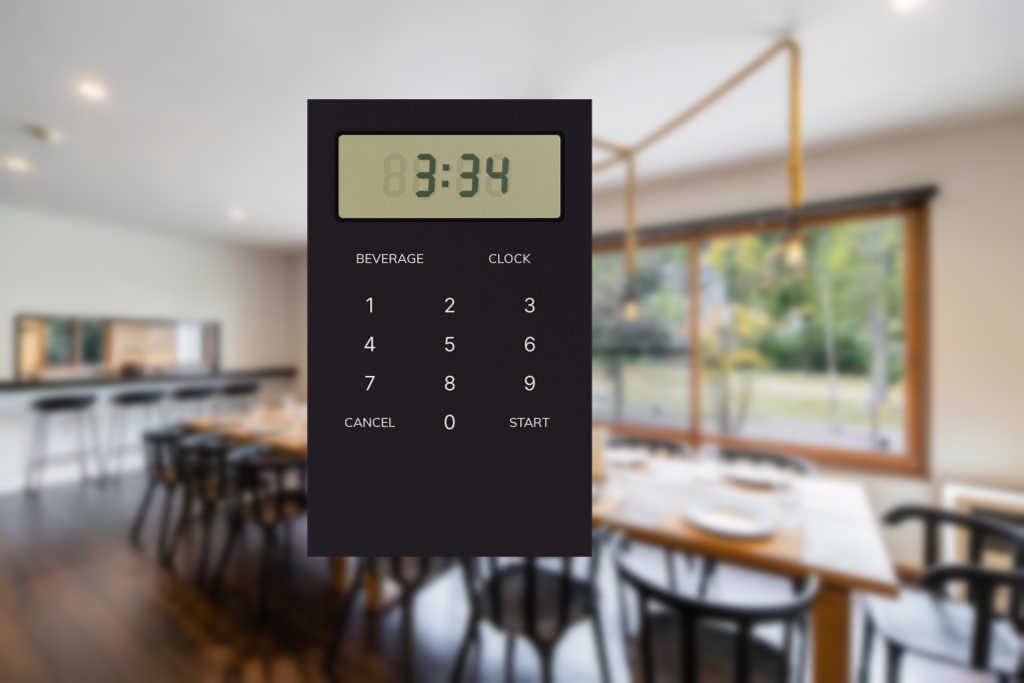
3:34
